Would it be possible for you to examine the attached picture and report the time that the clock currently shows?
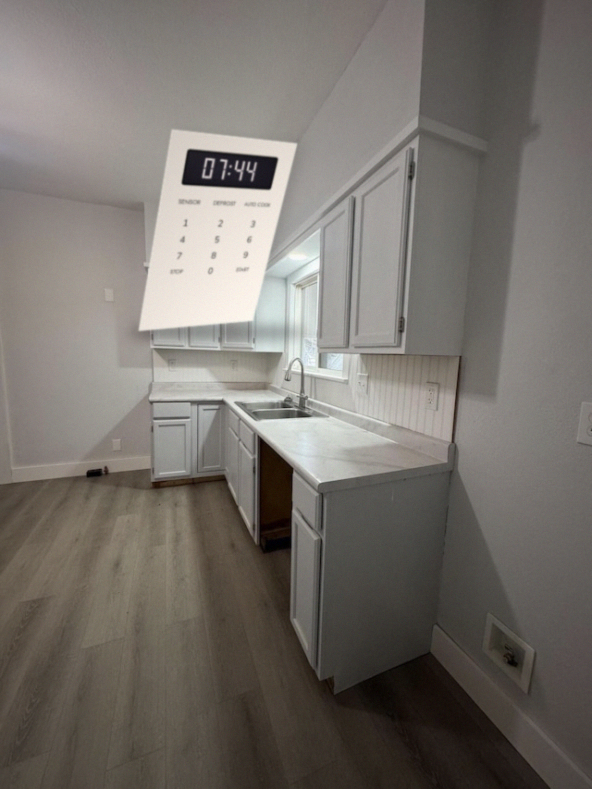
7:44
